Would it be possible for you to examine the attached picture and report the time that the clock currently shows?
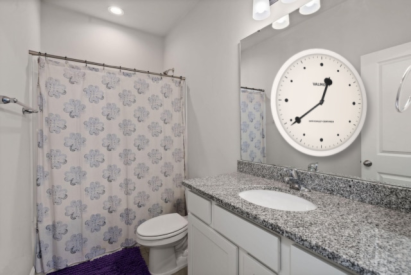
12:39
